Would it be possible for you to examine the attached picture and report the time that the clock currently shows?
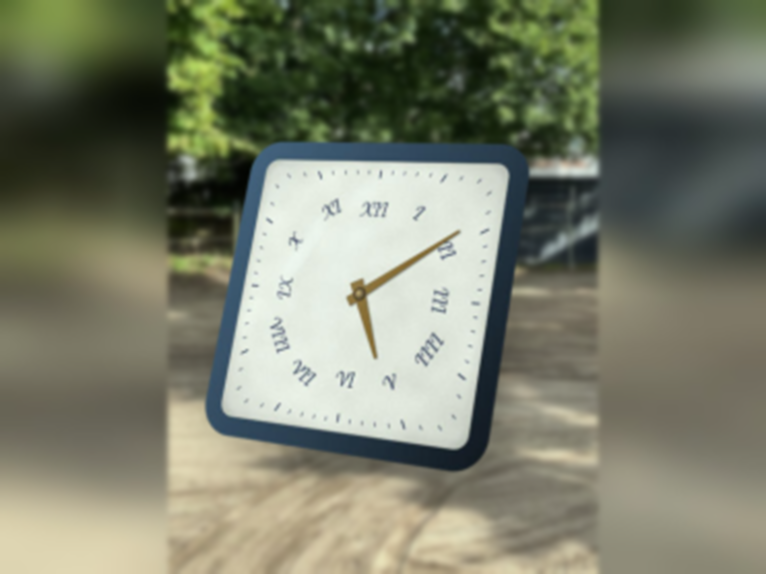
5:09
